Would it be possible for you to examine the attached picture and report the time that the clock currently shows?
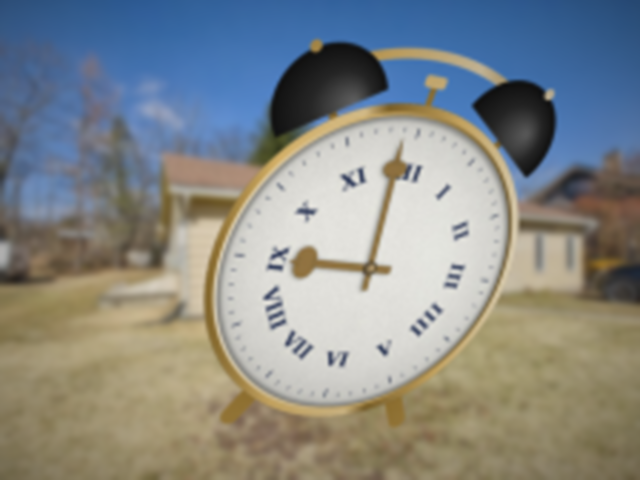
8:59
